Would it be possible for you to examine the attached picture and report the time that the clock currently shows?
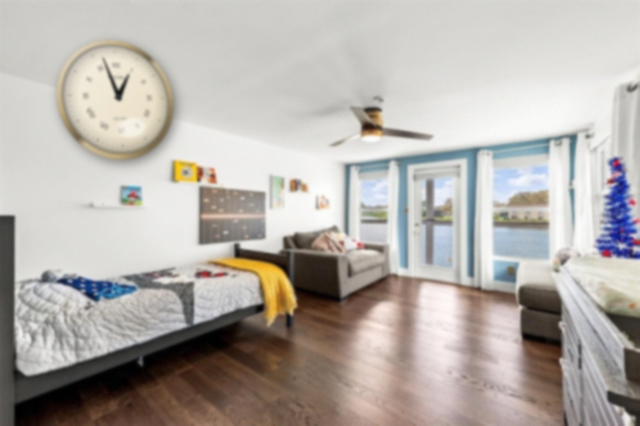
12:57
